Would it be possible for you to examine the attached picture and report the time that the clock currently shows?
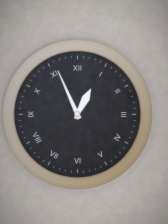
12:56
